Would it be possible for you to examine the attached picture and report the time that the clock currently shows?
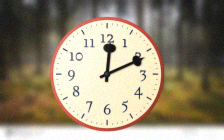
12:11
